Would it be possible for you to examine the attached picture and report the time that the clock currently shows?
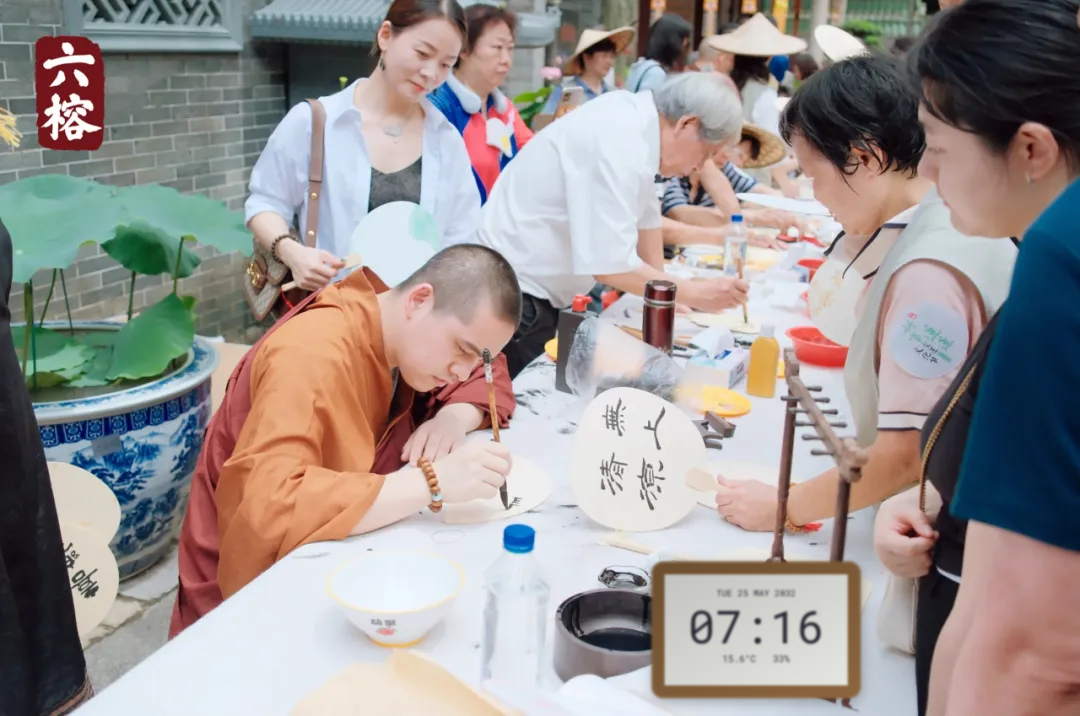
7:16
